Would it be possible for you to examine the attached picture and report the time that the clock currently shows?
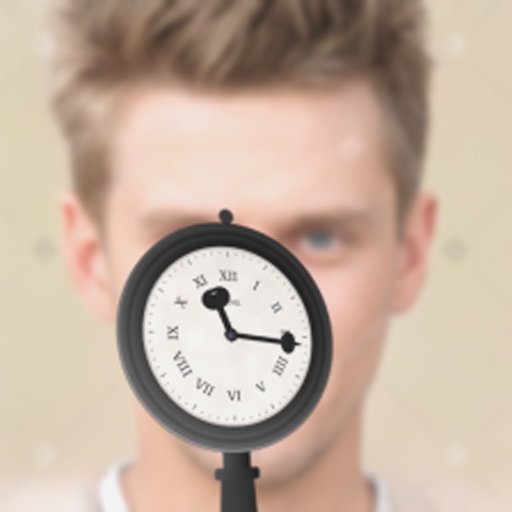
11:16
